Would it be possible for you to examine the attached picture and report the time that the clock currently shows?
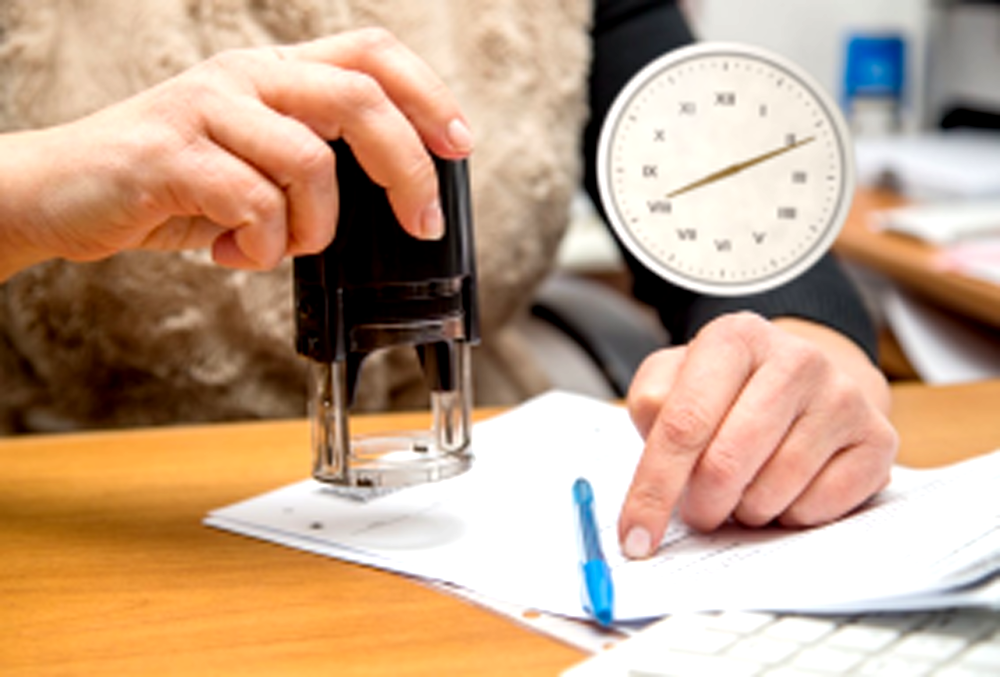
8:11
